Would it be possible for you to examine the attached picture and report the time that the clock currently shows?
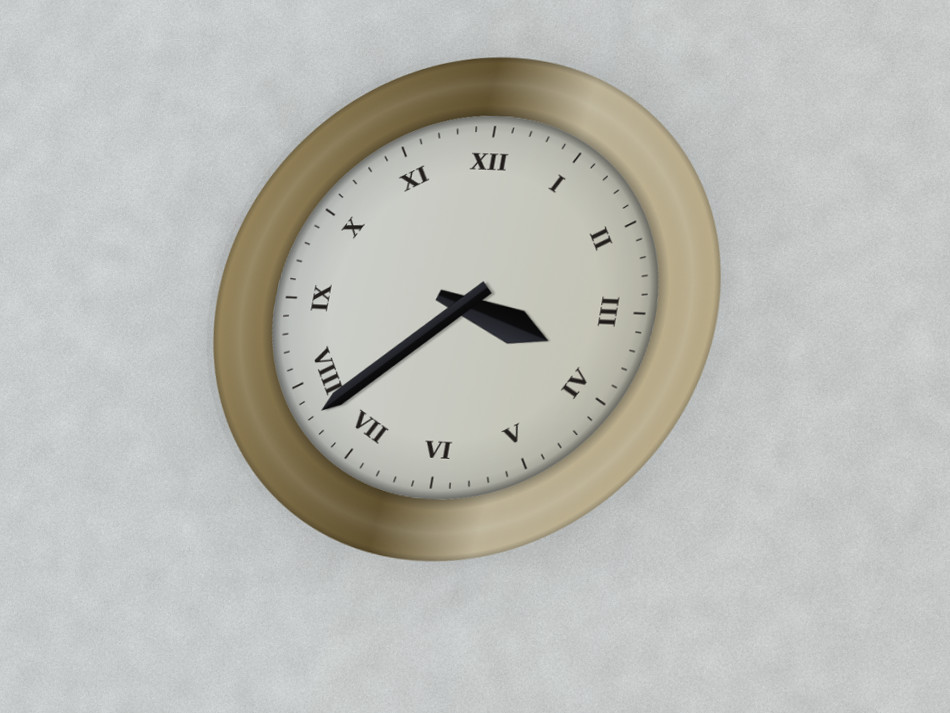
3:38
